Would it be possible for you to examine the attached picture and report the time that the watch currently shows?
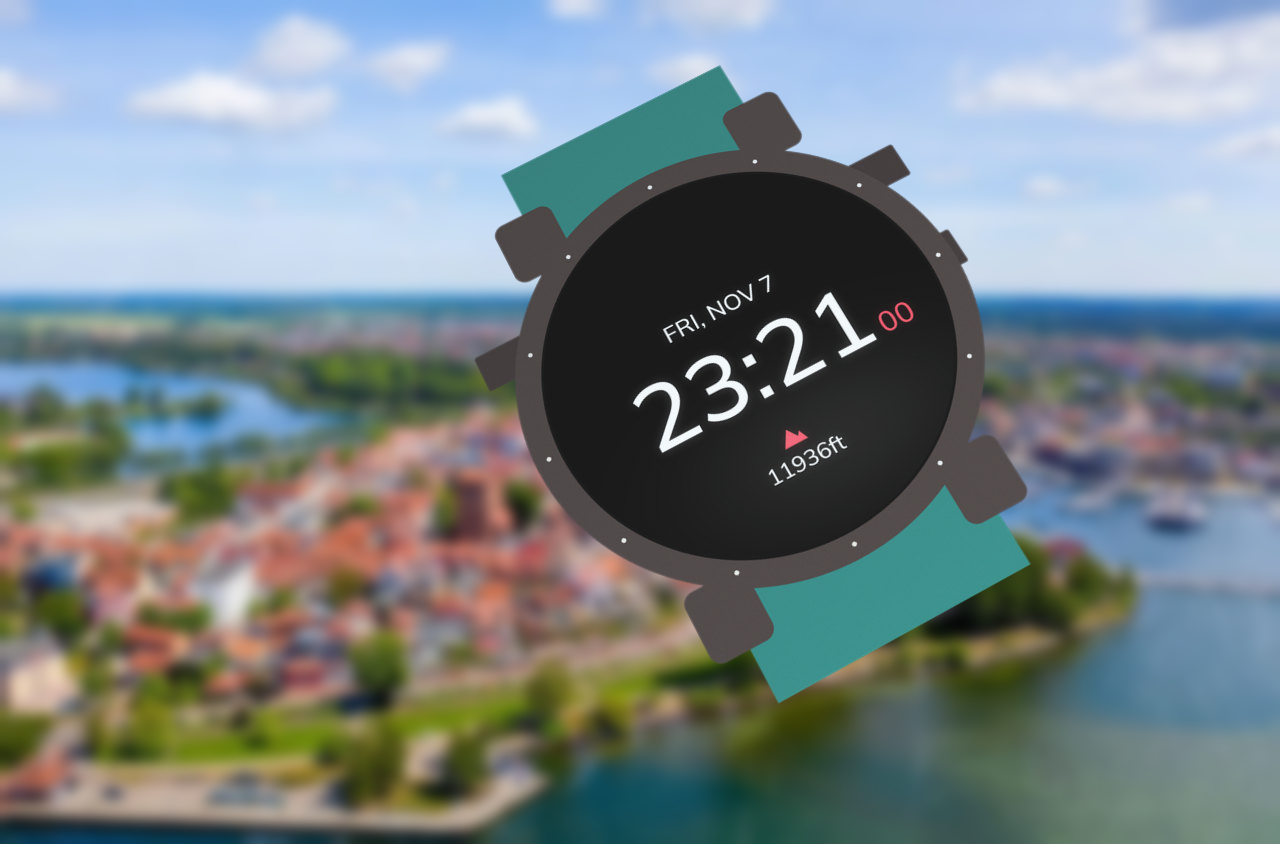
23:21:00
